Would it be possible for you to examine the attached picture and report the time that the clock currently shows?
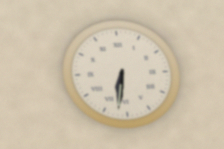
6:32
